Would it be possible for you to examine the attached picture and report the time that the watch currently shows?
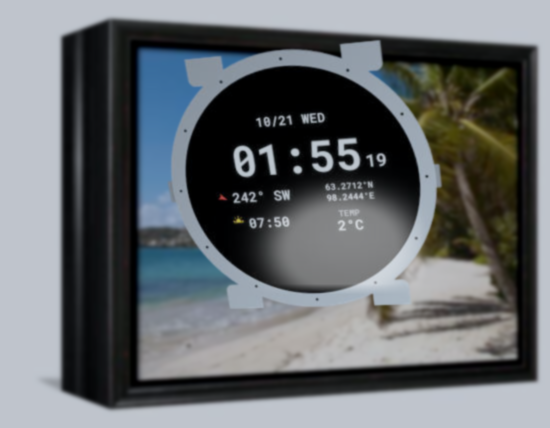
1:55:19
